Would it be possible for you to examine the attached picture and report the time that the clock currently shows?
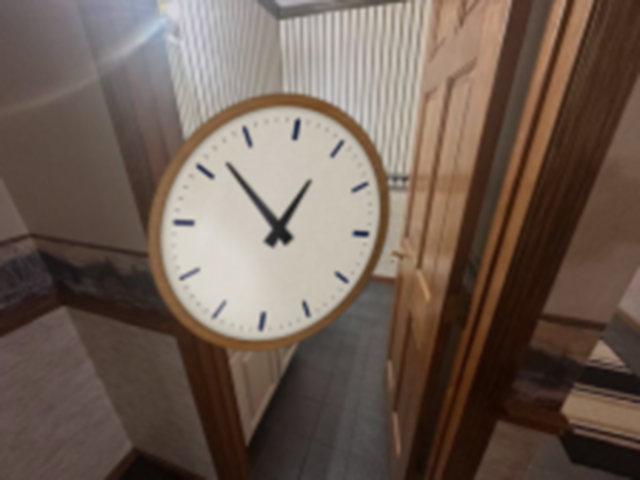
12:52
